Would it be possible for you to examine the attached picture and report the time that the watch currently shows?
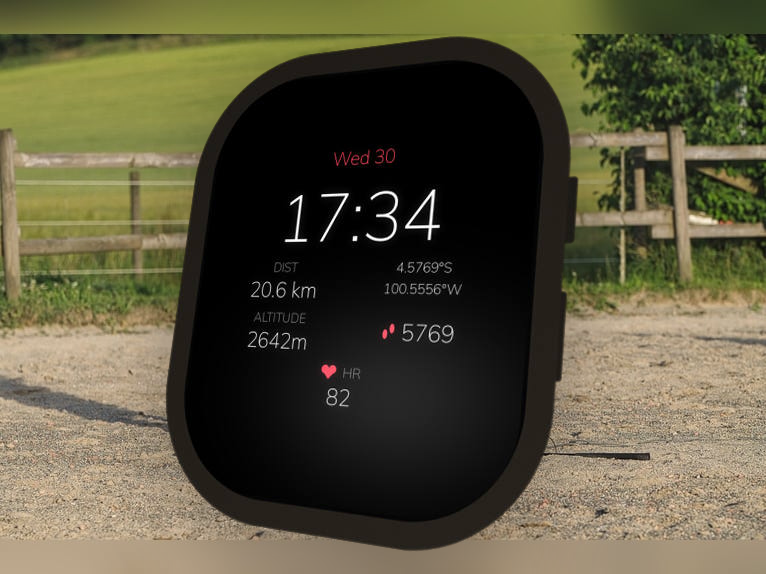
17:34
